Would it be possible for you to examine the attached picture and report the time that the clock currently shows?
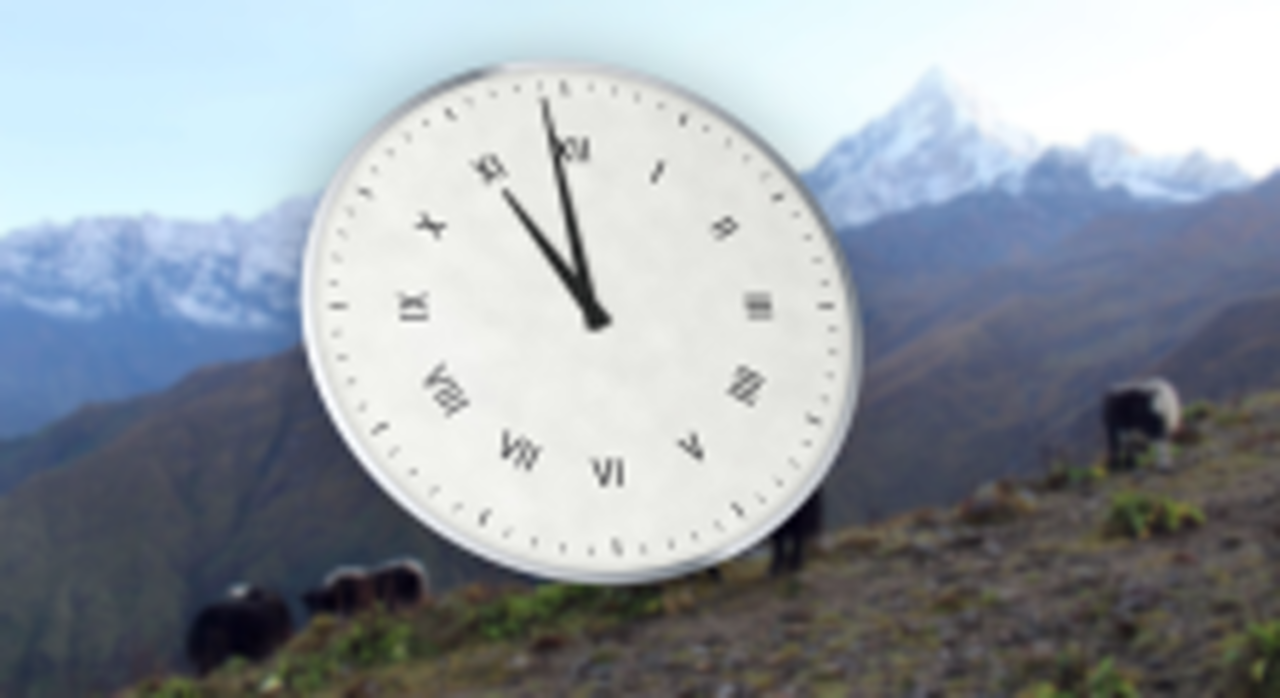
10:59
